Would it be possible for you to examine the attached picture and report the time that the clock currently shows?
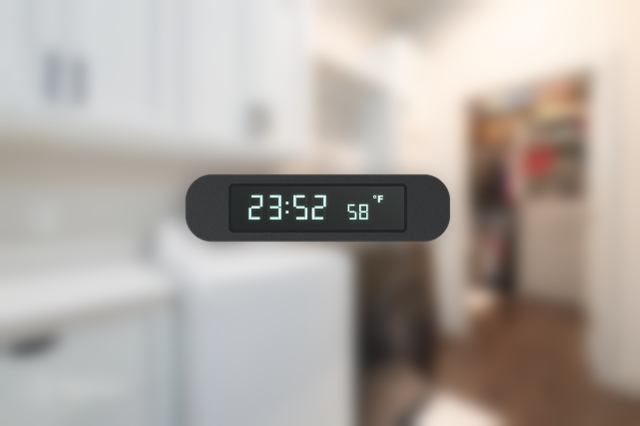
23:52
